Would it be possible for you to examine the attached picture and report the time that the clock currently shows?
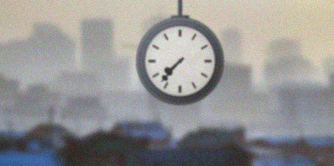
7:37
